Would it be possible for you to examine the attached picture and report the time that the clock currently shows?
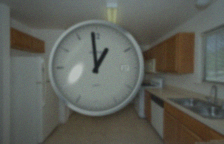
12:59
